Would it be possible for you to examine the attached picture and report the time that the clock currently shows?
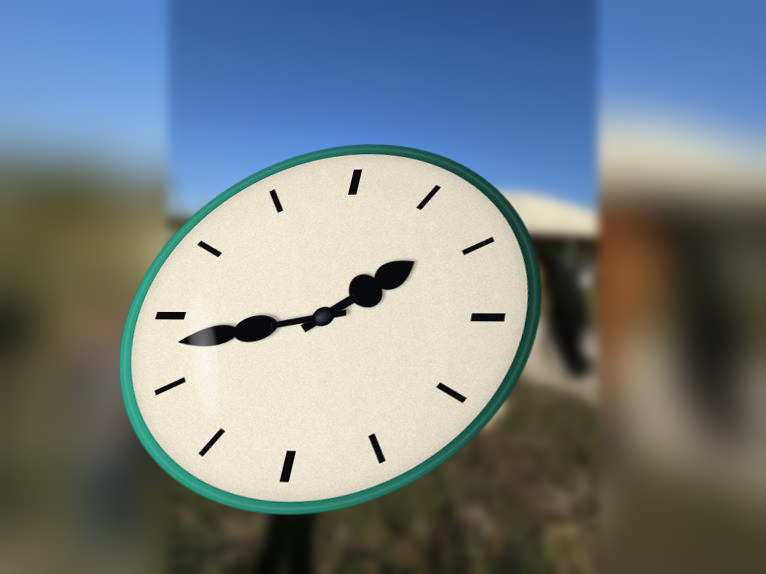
1:43
